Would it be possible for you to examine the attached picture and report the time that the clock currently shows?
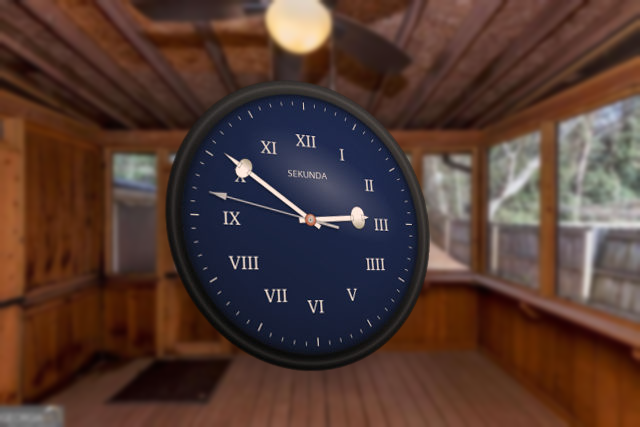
2:50:47
